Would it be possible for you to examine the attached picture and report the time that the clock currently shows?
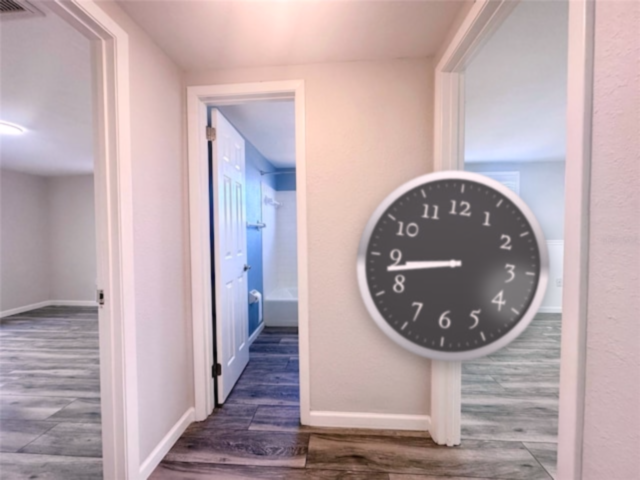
8:43
